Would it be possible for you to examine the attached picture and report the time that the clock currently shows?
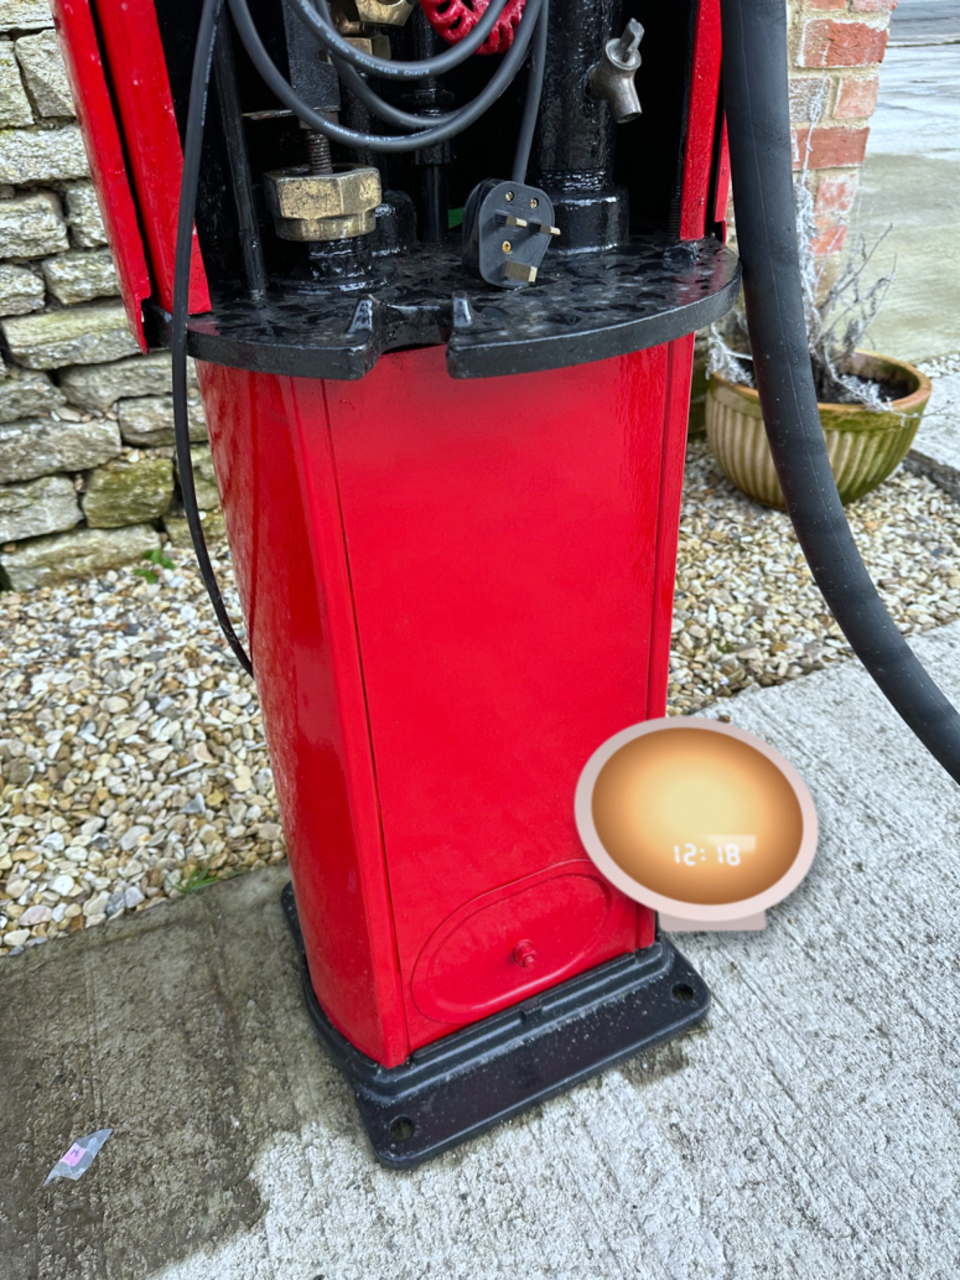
12:18
